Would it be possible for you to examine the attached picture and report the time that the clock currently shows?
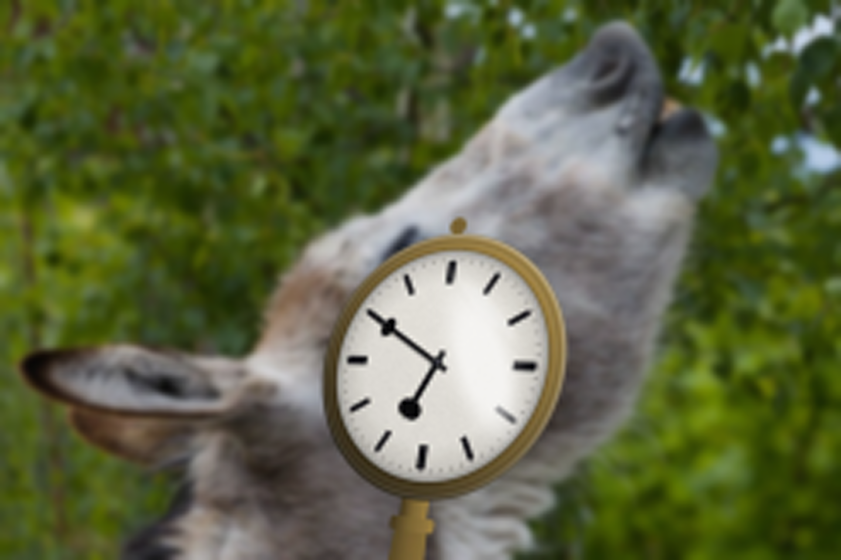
6:50
